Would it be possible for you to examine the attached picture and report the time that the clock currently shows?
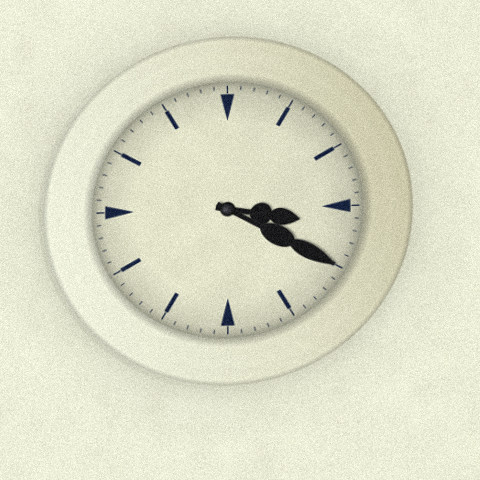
3:20
